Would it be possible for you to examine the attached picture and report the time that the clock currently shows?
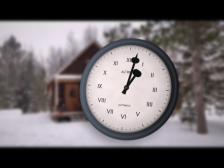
1:02
